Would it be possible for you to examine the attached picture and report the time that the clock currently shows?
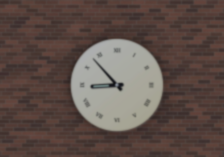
8:53
